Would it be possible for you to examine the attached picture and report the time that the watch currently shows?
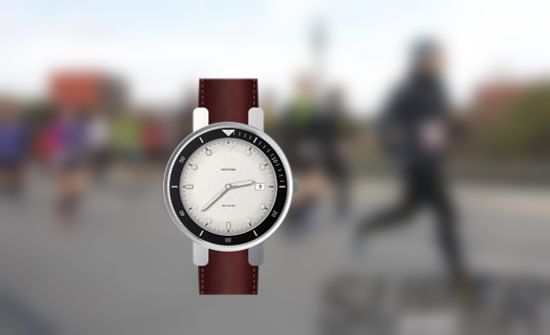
2:38
